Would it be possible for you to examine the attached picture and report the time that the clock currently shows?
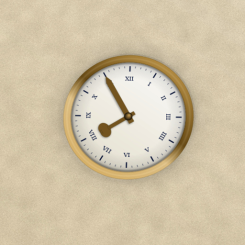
7:55
